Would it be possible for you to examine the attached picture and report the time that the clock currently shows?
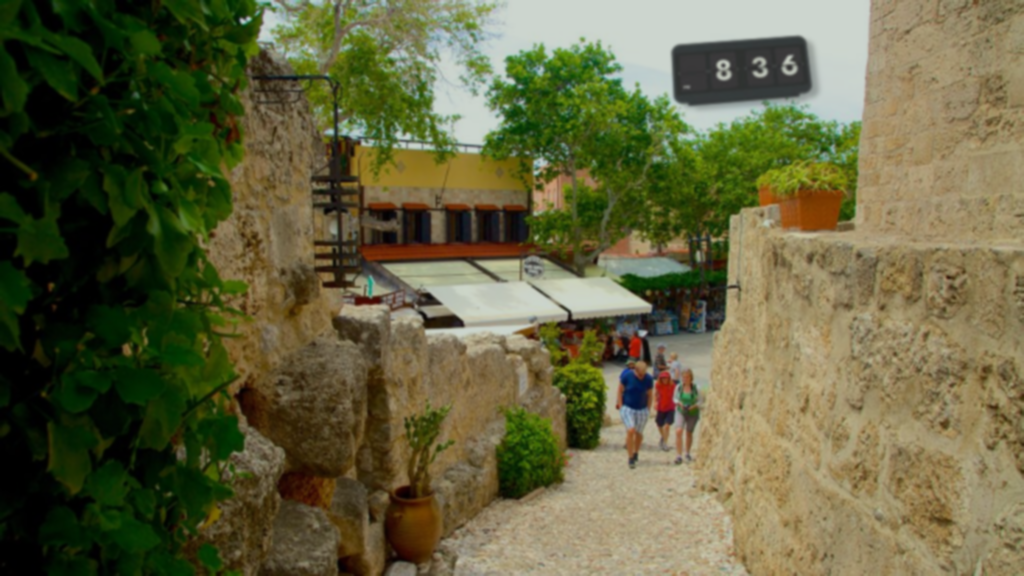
8:36
